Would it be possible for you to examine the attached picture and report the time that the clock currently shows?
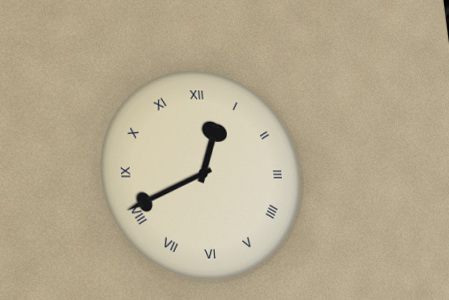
12:41
